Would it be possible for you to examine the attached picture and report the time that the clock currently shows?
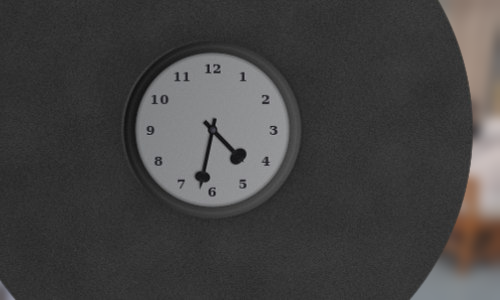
4:32
